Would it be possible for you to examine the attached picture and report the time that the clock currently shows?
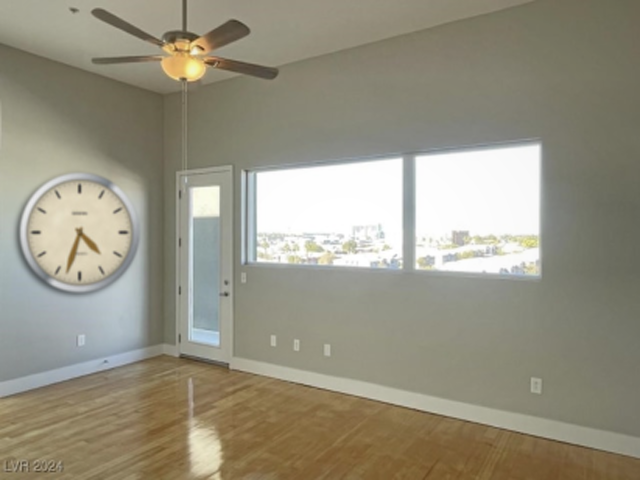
4:33
